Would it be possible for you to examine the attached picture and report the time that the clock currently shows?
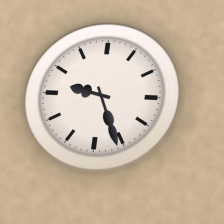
9:26
